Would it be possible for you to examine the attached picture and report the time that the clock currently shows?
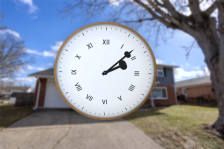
2:08
